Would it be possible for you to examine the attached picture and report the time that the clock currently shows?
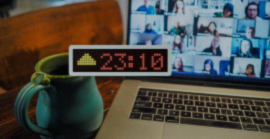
23:10
